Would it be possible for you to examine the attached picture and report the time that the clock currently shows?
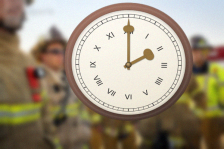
2:00
